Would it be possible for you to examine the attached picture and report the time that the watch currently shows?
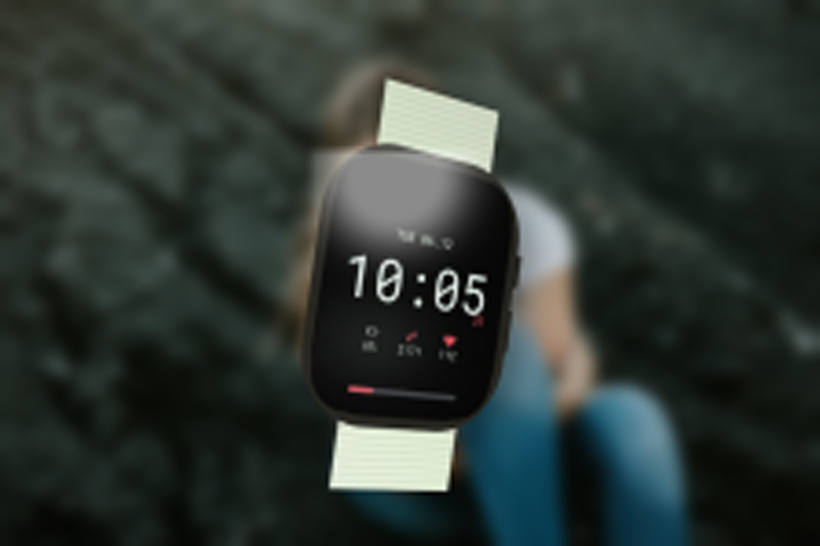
10:05
